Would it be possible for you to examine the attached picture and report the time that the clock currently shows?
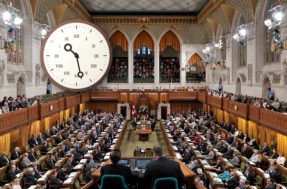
10:28
